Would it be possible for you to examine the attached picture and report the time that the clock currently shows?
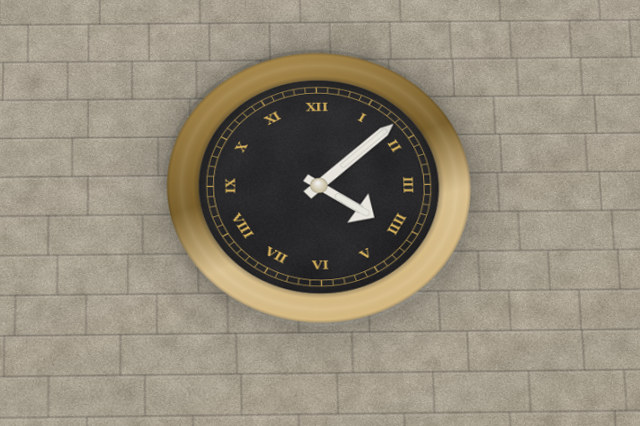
4:08
